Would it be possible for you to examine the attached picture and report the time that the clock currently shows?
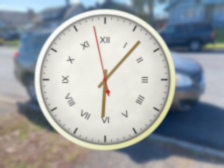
6:06:58
